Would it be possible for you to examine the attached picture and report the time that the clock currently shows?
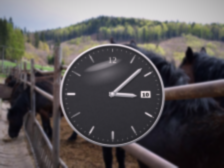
3:08
